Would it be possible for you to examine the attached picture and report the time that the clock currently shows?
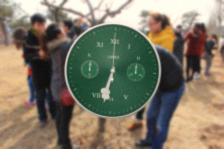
6:32
